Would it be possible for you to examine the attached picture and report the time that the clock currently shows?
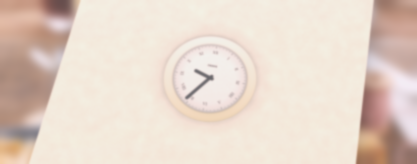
9:36
